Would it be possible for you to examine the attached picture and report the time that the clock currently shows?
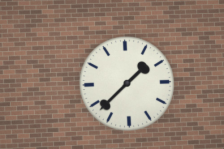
1:38
